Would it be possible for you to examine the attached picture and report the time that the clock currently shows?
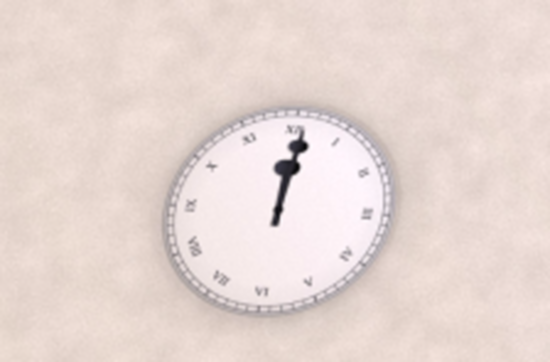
12:01
